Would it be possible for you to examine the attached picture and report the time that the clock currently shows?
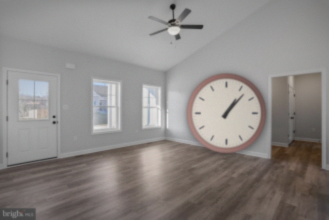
1:07
